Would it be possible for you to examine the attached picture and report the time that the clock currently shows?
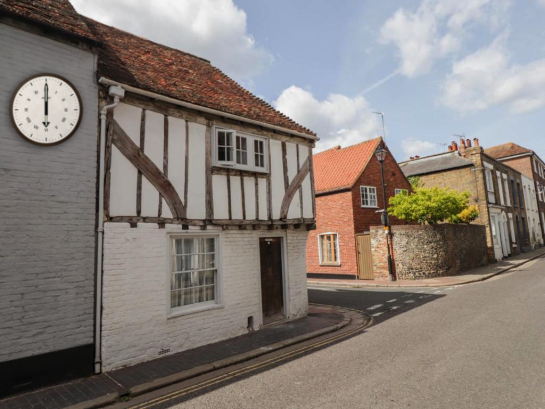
6:00
